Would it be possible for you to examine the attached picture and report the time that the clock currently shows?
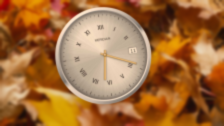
6:19
